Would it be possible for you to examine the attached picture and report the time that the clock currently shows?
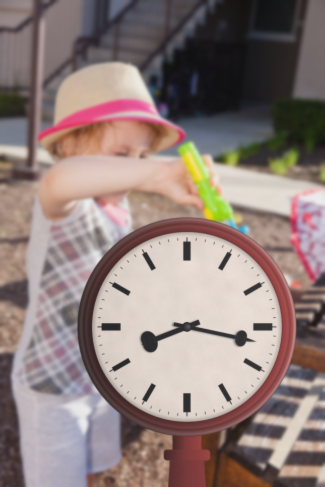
8:17
